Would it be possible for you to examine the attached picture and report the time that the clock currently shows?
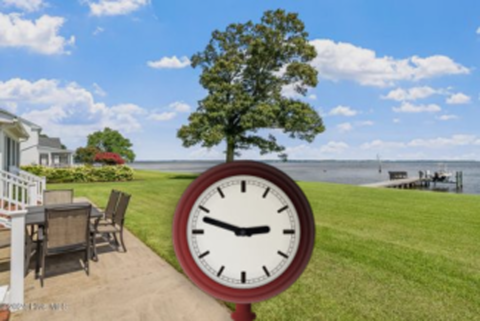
2:48
